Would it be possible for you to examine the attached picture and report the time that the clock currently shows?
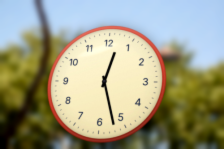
12:27
